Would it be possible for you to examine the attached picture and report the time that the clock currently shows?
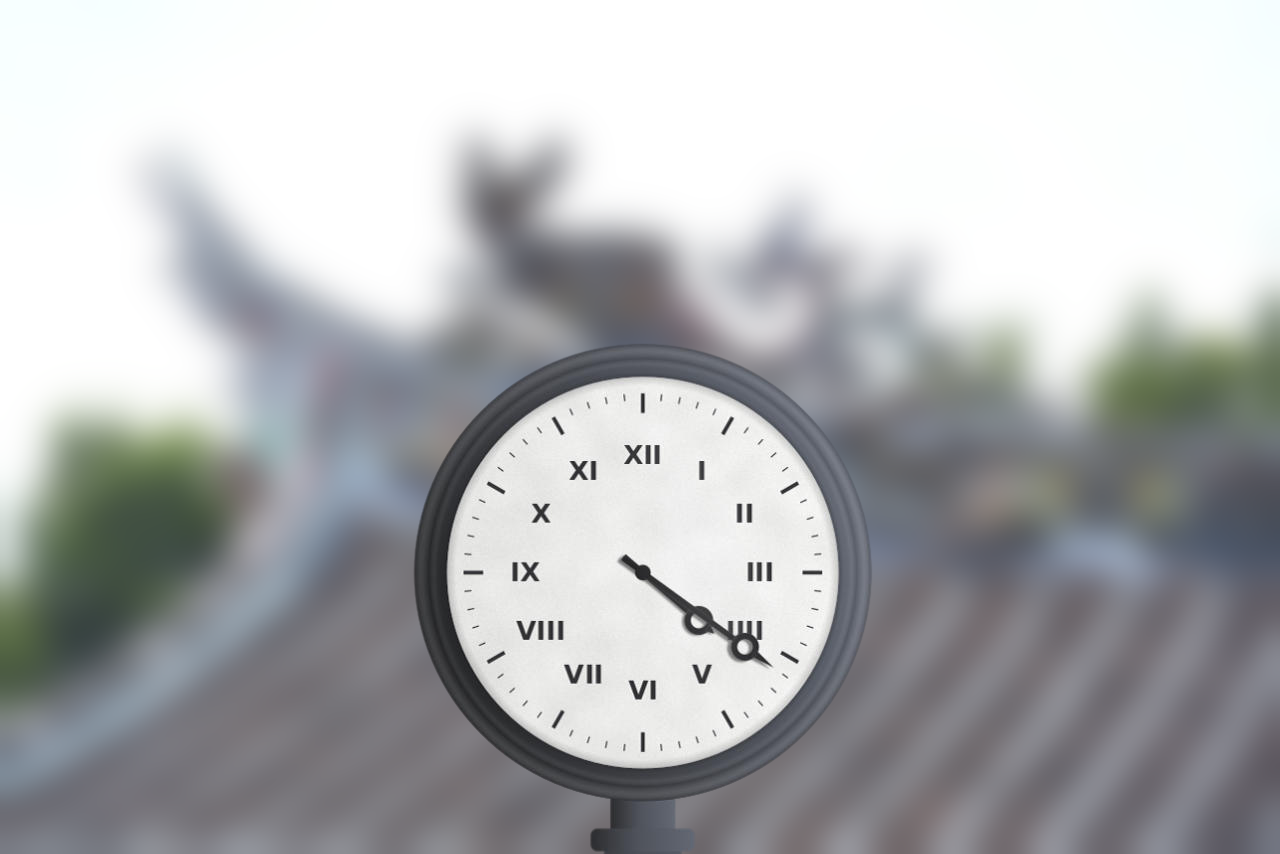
4:21
